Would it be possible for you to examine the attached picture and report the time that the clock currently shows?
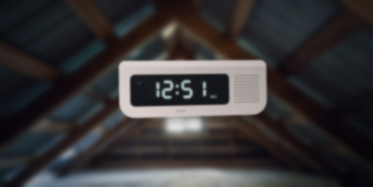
12:51
